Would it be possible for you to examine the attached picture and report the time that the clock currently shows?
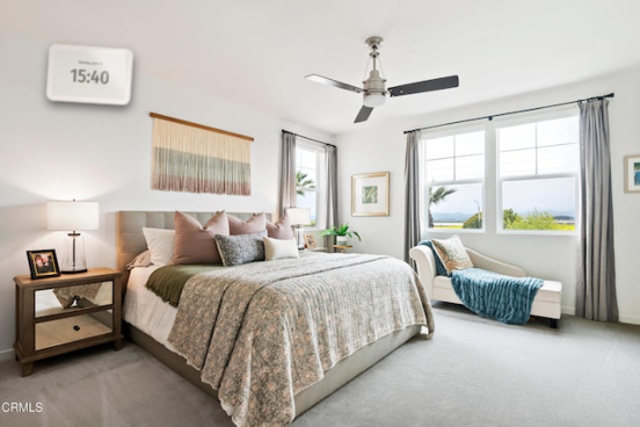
15:40
